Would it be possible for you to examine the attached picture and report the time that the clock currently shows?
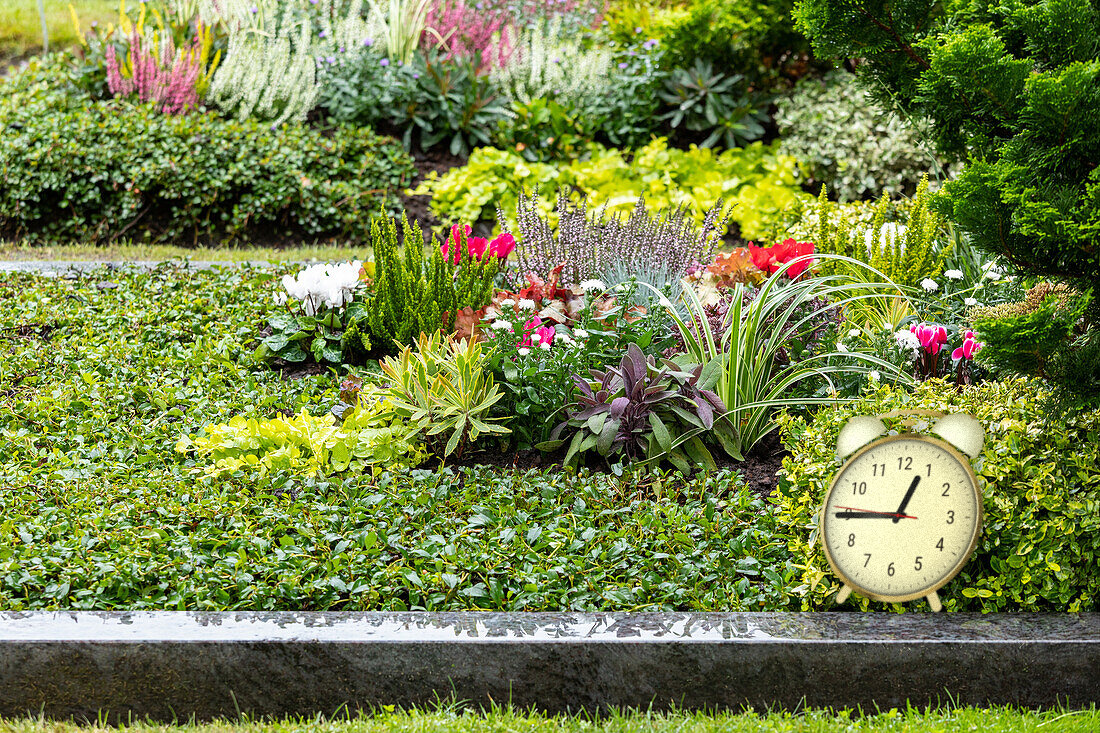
12:44:46
